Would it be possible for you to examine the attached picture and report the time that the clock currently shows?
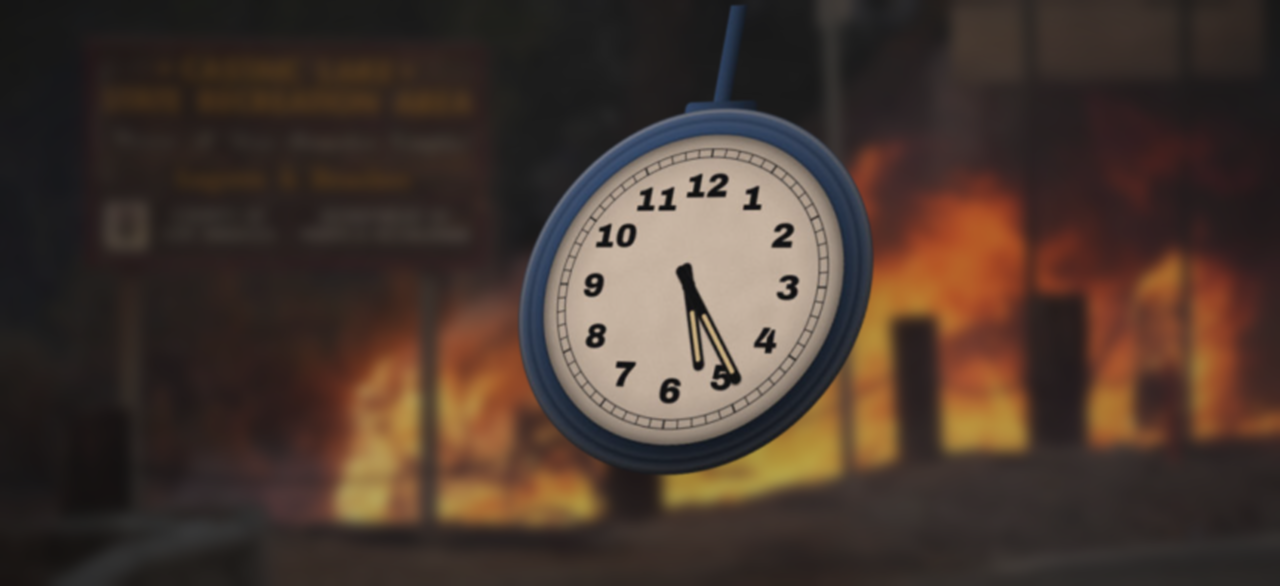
5:24
